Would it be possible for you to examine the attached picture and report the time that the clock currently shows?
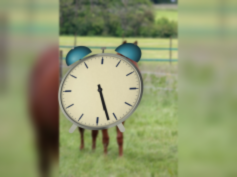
5:27
